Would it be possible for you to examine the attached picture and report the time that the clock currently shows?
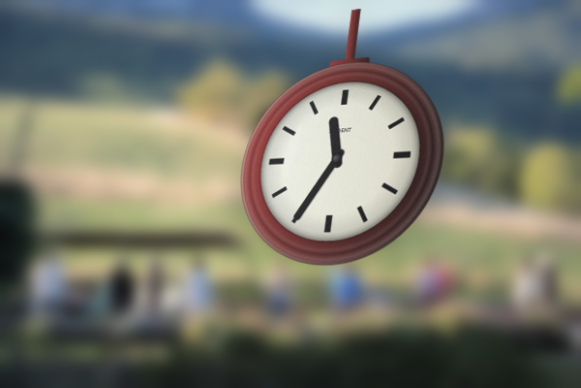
11:35
